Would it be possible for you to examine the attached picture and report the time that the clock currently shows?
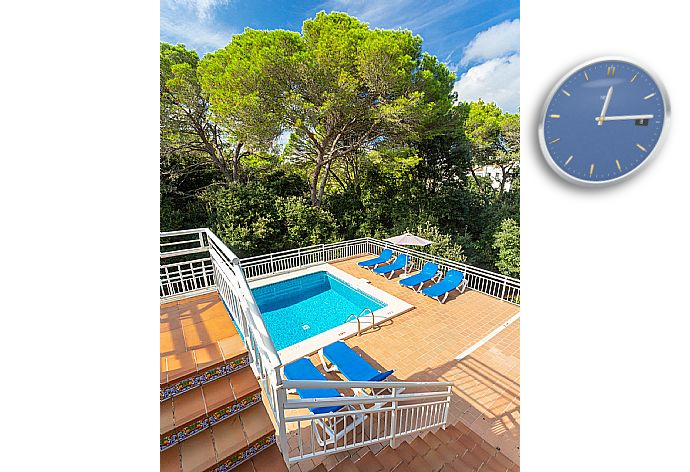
12:14
